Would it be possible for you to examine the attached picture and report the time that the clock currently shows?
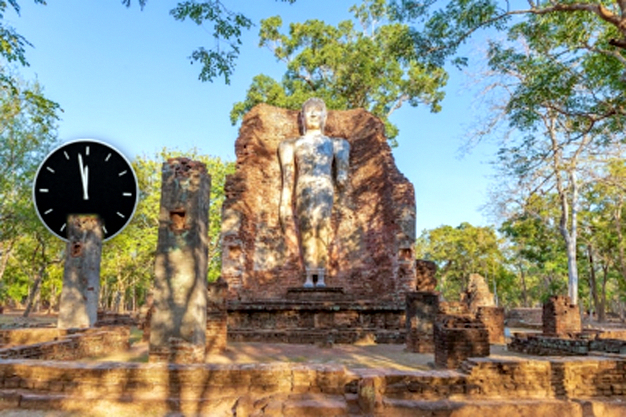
11:58
